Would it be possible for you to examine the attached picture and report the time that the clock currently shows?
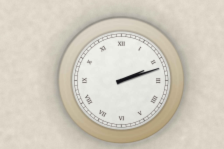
2:12
